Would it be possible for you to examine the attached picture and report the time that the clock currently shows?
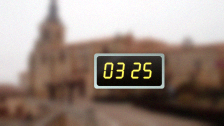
3:25
